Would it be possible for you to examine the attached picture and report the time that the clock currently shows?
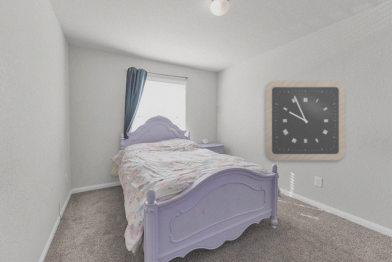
9:56
